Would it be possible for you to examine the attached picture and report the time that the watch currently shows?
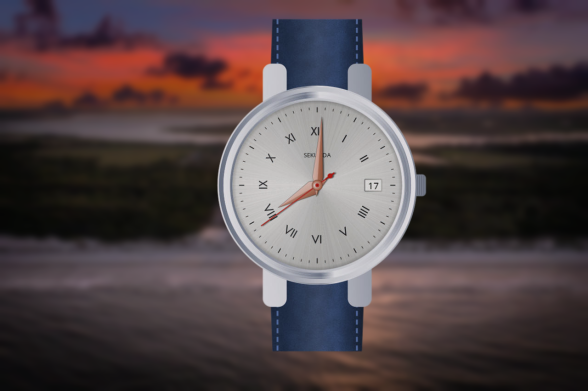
8:00:39
